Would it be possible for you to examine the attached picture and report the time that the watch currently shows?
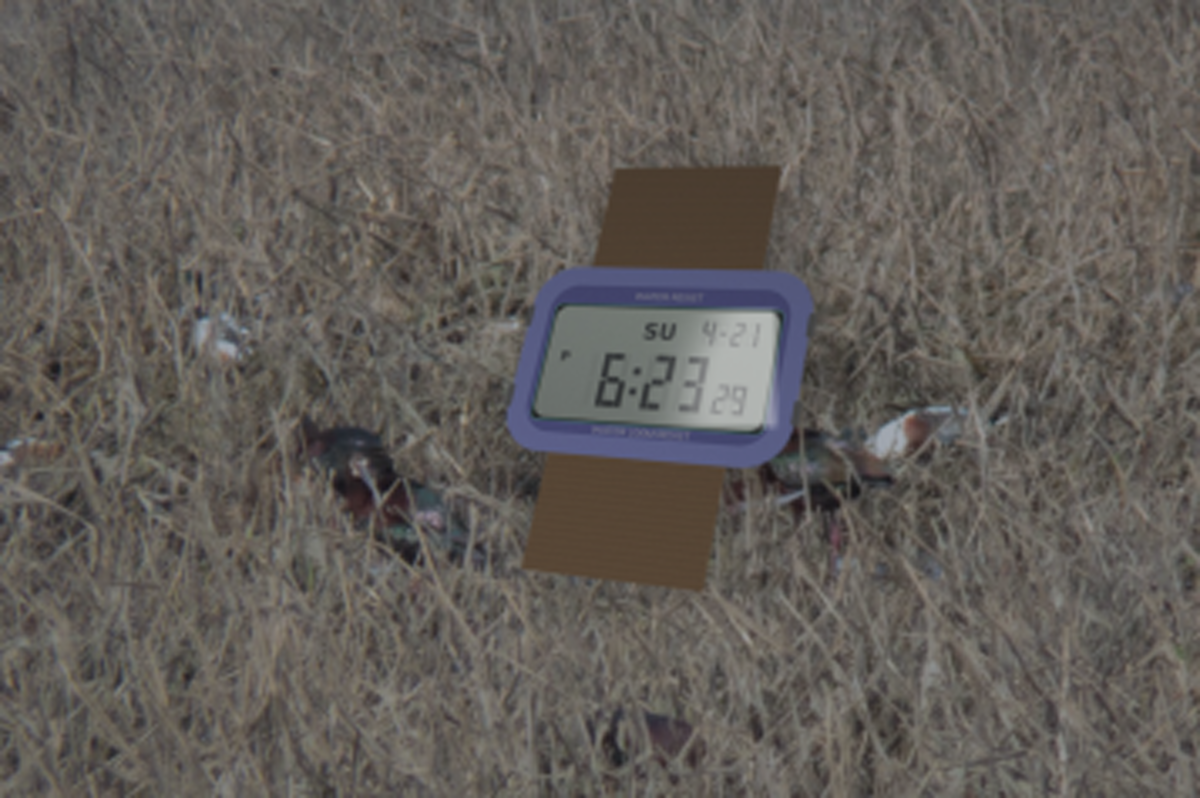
6:23:29
